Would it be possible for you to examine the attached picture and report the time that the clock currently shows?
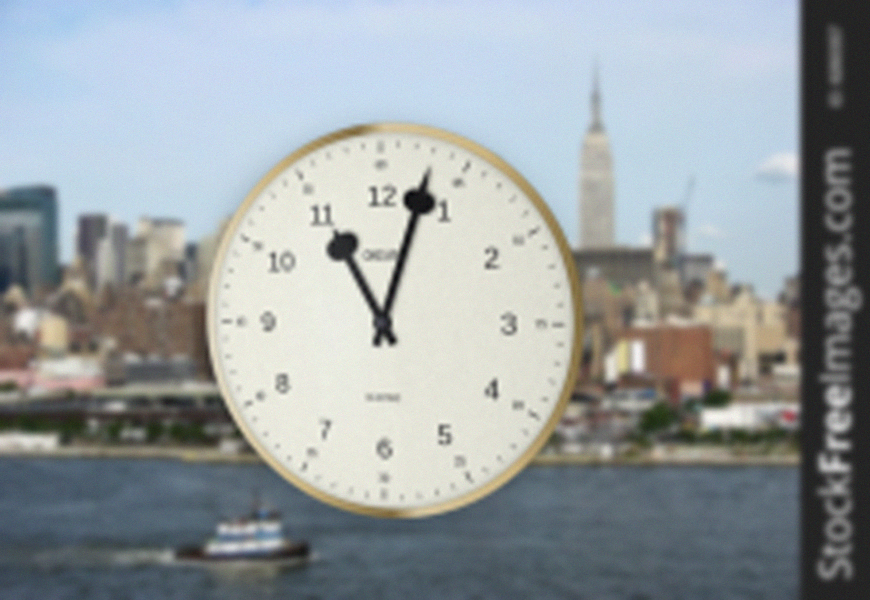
11:03
